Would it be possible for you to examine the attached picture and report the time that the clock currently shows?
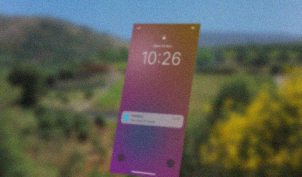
10:26
